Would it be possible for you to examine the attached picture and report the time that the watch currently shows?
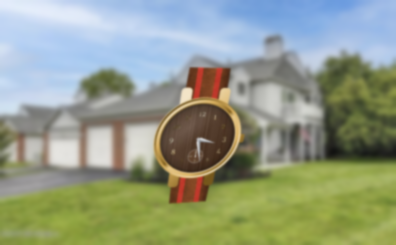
3:28
